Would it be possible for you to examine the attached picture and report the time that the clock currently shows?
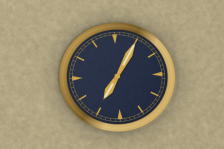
7:05
